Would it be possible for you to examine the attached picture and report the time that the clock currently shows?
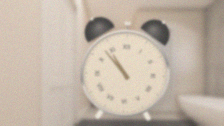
10:53
